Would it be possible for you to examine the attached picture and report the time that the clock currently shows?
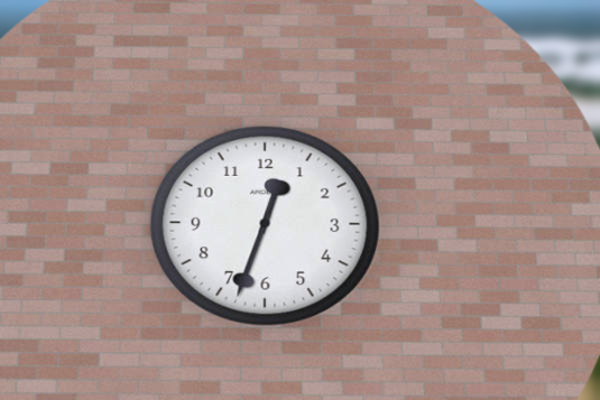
12:33
